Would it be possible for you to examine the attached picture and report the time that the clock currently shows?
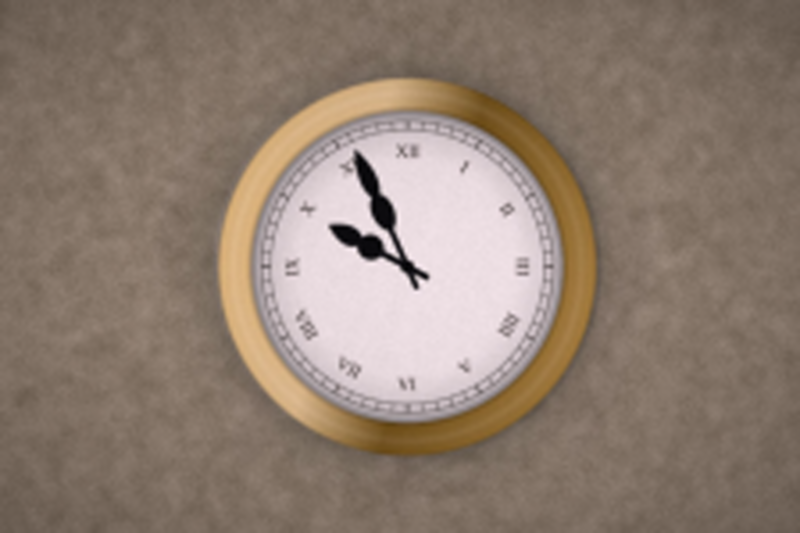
9:56
